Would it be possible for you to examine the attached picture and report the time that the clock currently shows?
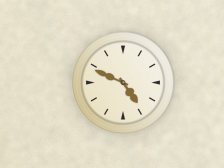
4:49
